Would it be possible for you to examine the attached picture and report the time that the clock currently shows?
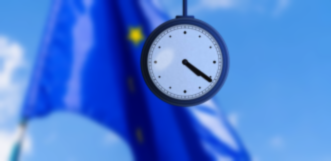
4:21
